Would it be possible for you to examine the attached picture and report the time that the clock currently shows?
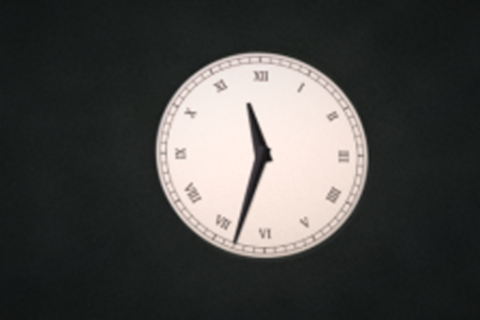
11:33
